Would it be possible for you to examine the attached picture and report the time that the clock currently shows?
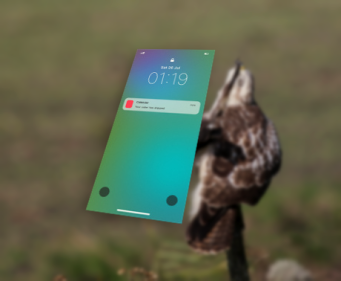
1:19
